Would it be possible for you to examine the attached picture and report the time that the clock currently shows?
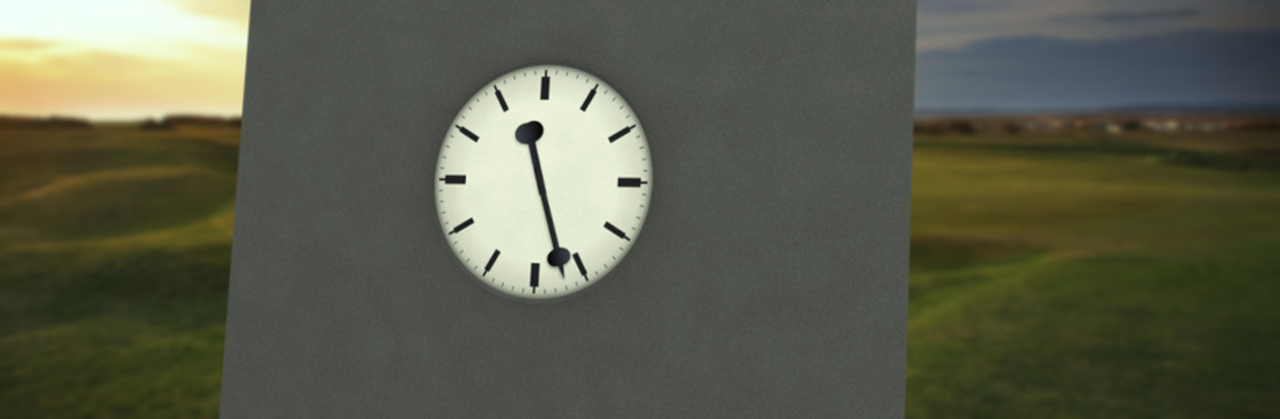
11:27
